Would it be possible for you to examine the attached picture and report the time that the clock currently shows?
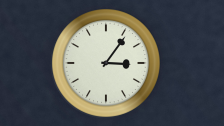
3:06
